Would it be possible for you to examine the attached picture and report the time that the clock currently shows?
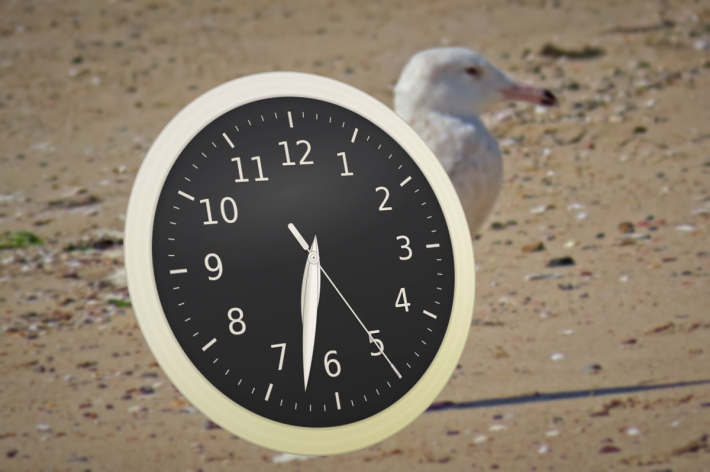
6:32:25
